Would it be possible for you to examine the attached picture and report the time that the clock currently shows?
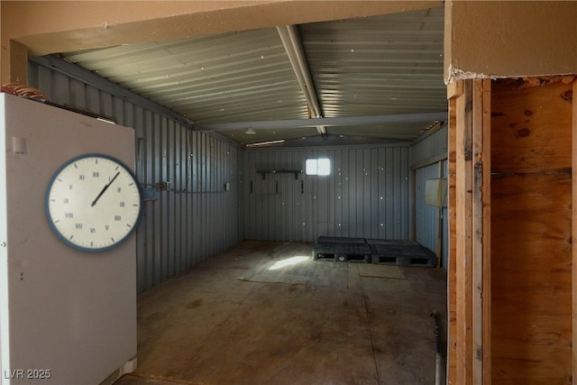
1:06
